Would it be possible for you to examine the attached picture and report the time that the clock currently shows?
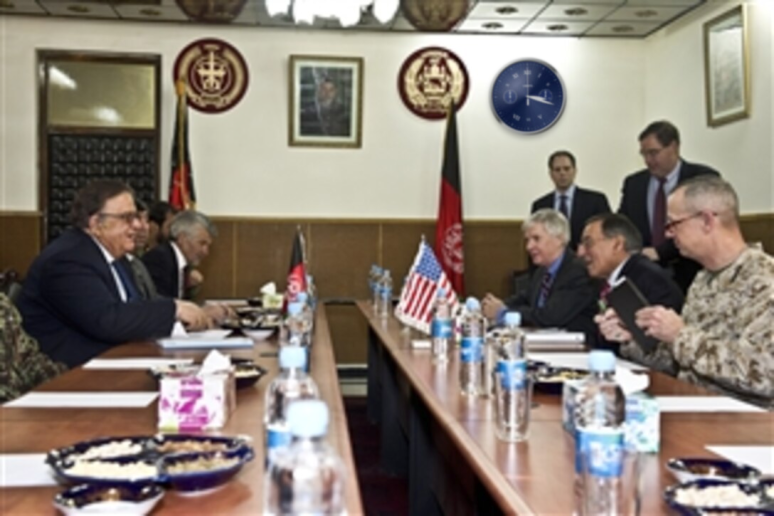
3:18
